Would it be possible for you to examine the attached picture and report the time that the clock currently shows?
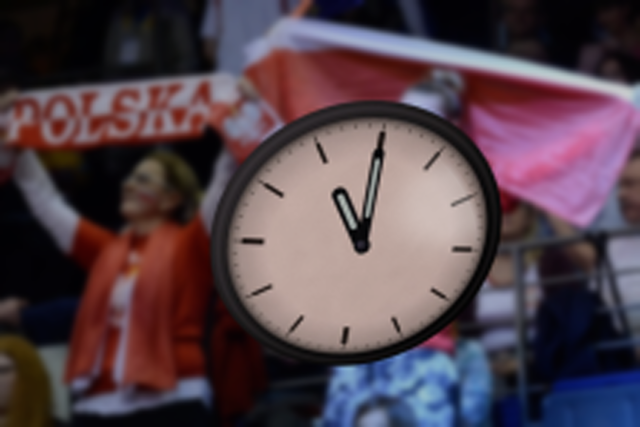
11:00
